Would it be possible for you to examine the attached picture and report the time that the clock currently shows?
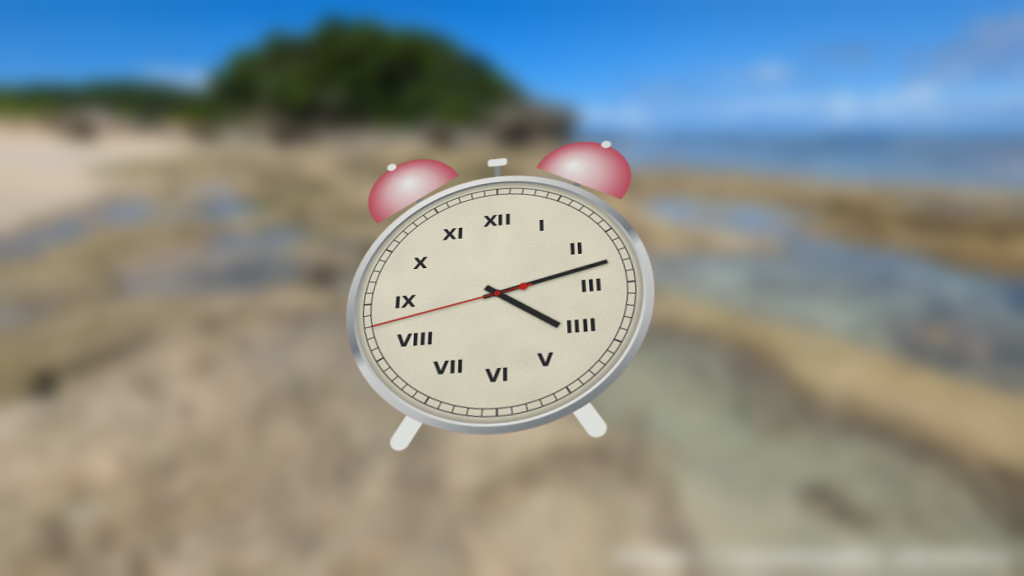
4:12:43
